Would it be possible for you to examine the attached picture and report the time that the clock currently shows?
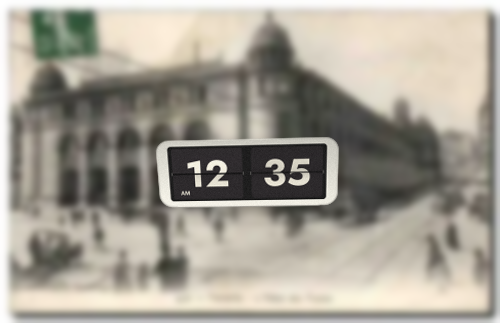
12:35
